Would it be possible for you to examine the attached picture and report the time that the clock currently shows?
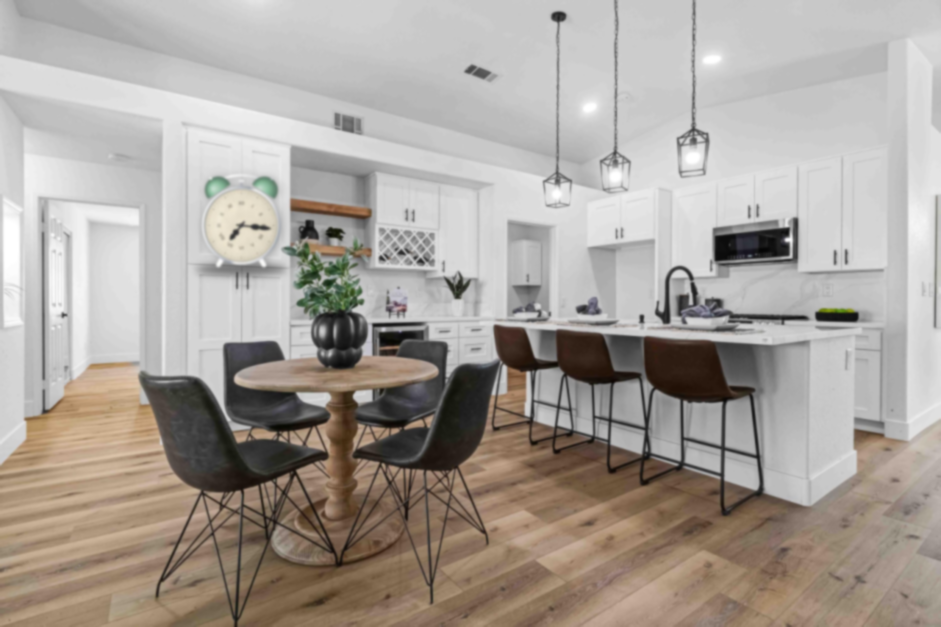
7:16
